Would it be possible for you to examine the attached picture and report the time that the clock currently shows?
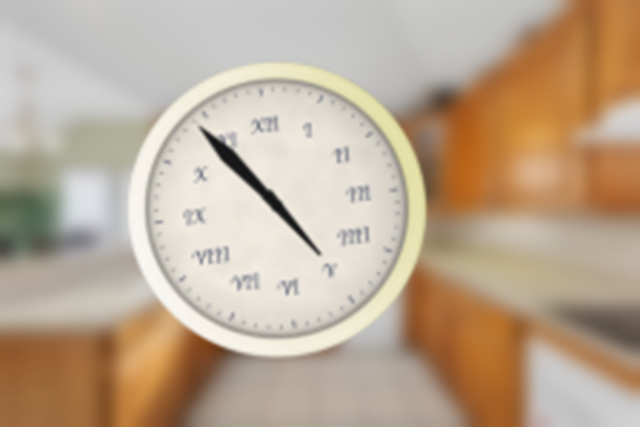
4:54
